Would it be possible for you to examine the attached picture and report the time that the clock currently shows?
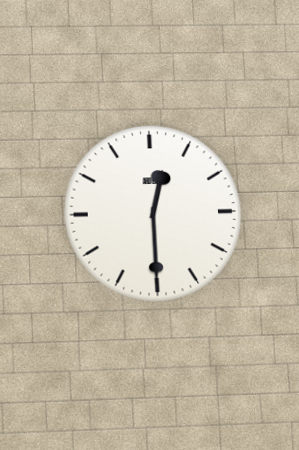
12:30
